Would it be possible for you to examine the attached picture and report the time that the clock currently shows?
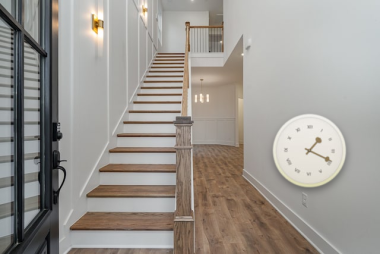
1:19
